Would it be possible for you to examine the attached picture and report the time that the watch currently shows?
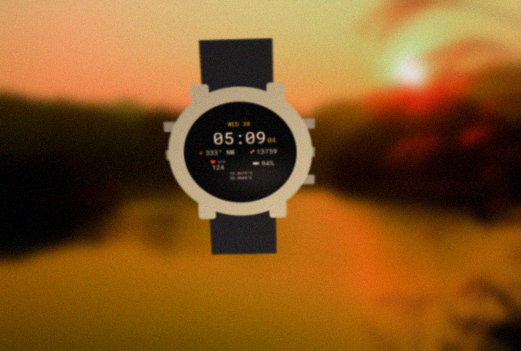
5:09
